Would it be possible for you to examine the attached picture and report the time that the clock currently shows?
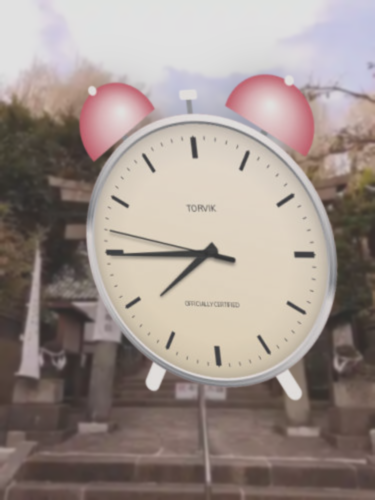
7:44:47
